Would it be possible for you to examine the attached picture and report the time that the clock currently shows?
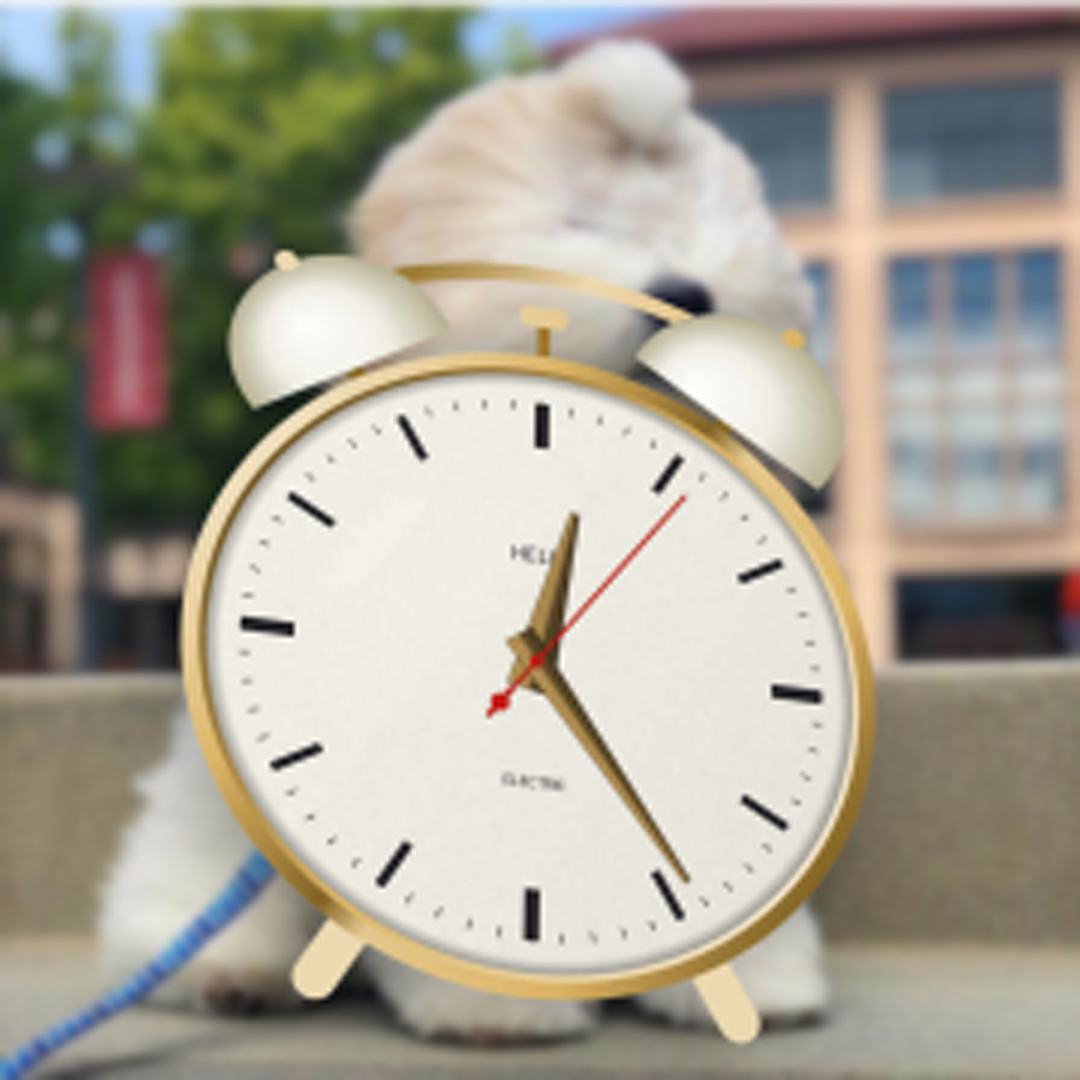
12:24:06
